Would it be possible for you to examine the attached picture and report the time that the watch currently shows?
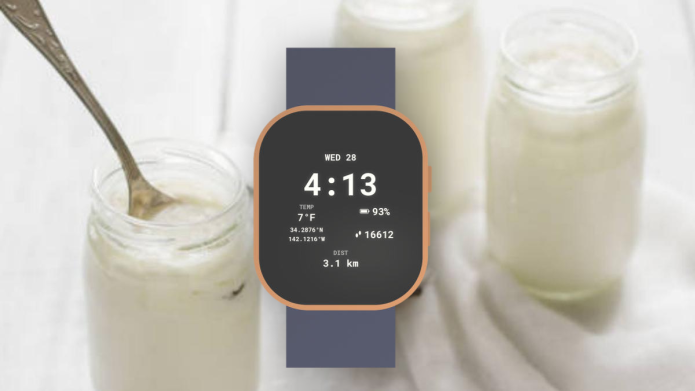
4:13
